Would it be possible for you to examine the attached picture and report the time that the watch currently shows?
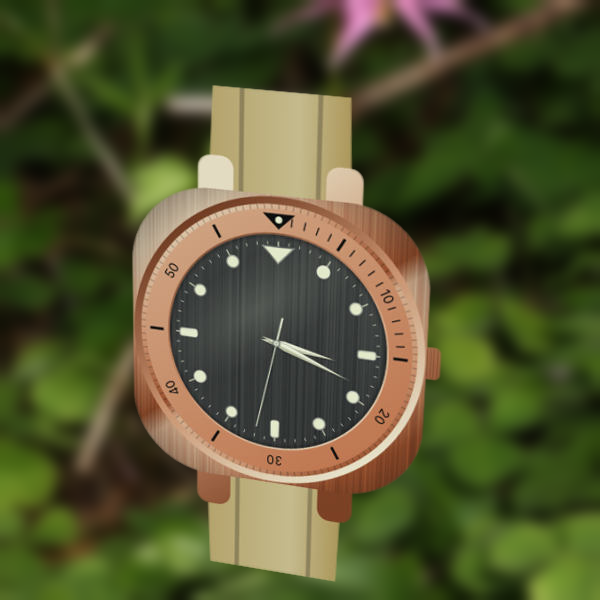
3:18:32
